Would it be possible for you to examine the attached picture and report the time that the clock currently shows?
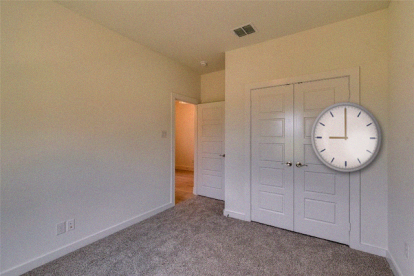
9:00
